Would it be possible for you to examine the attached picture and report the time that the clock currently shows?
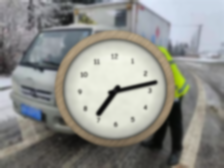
7:13
